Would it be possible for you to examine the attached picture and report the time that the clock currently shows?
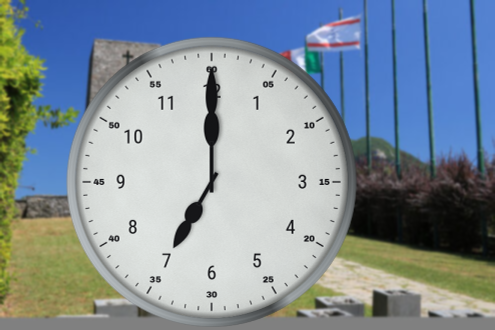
7:00
